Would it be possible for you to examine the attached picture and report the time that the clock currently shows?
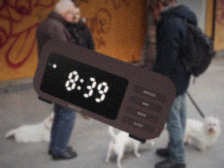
8:39
